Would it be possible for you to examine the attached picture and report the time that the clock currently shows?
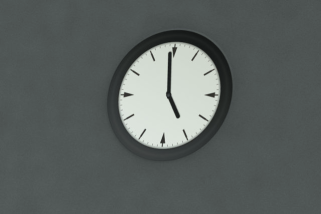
4:59
